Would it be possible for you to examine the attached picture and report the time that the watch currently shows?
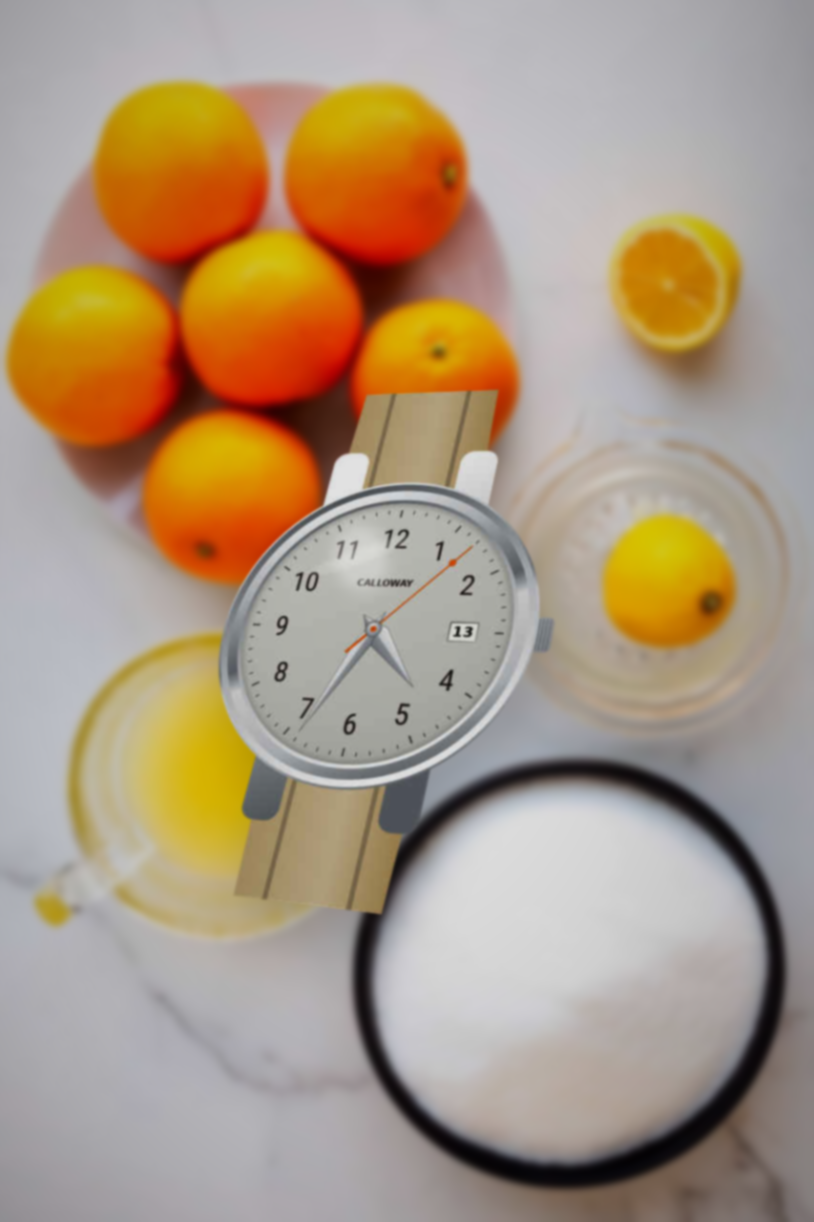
4:34:07
